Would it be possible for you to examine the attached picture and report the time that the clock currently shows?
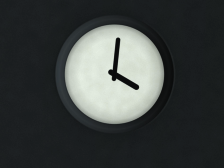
4:01
